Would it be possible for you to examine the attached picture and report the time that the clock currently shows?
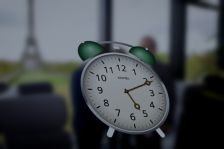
5:11
